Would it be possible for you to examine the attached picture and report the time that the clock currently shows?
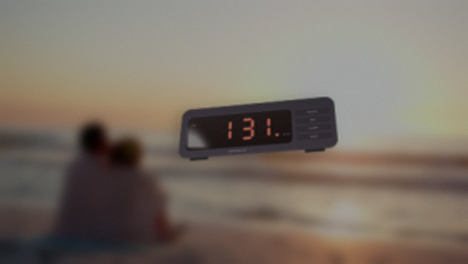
1:31
